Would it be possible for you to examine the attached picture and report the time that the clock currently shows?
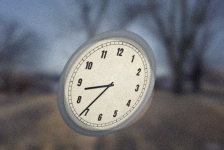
8:36
